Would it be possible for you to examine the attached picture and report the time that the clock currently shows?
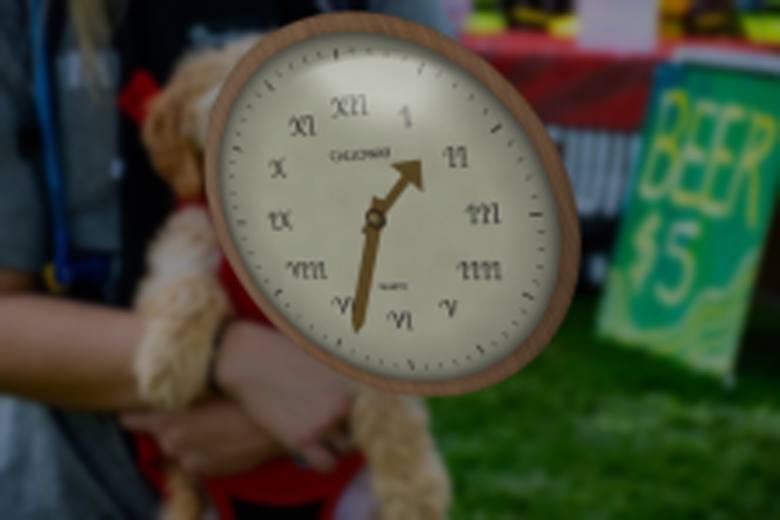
1:34
